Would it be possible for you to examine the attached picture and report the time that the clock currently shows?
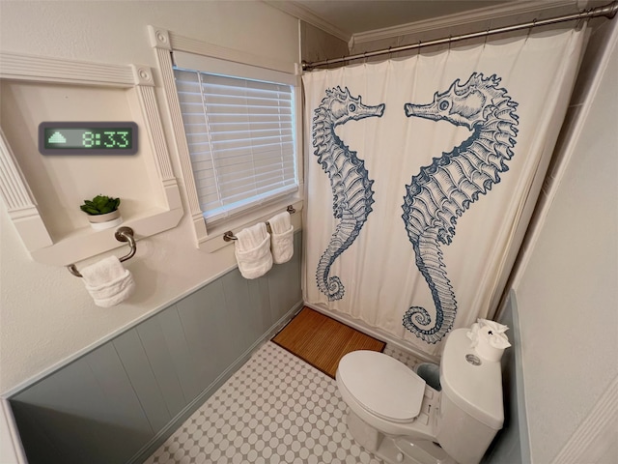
8:33
